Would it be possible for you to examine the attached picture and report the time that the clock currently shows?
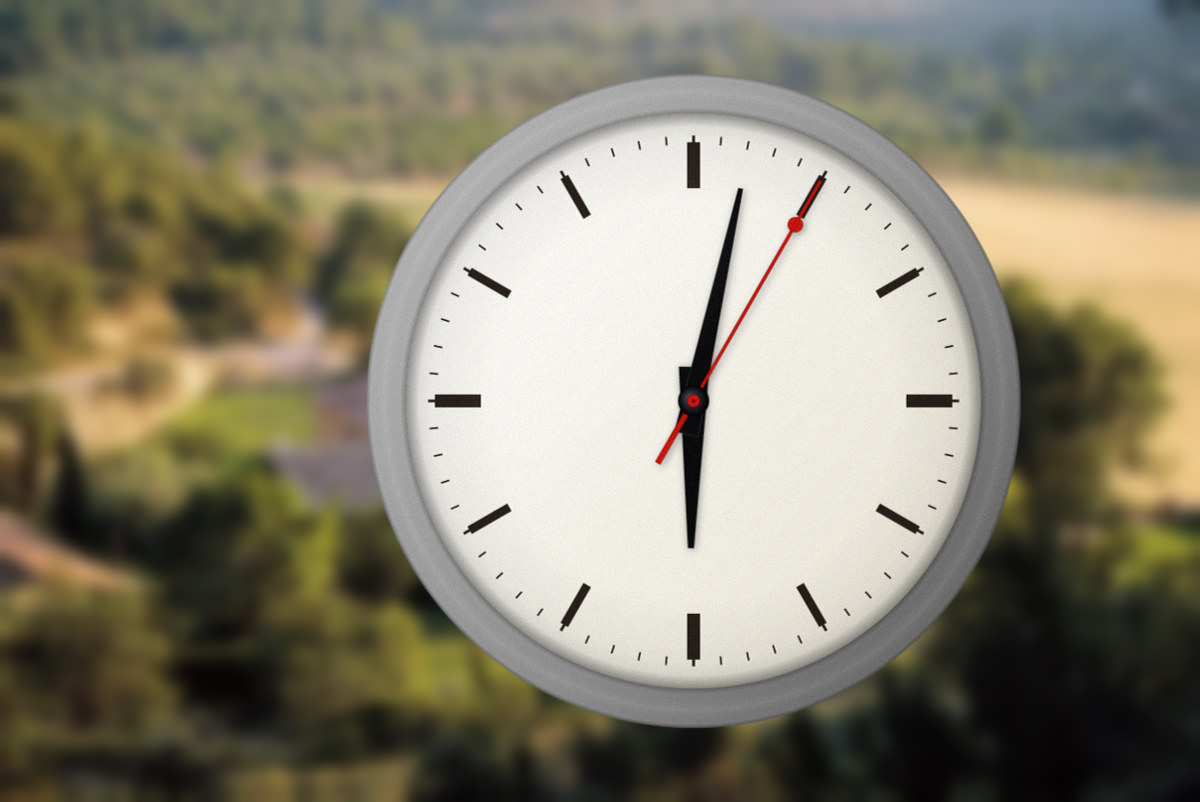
6:02:05
